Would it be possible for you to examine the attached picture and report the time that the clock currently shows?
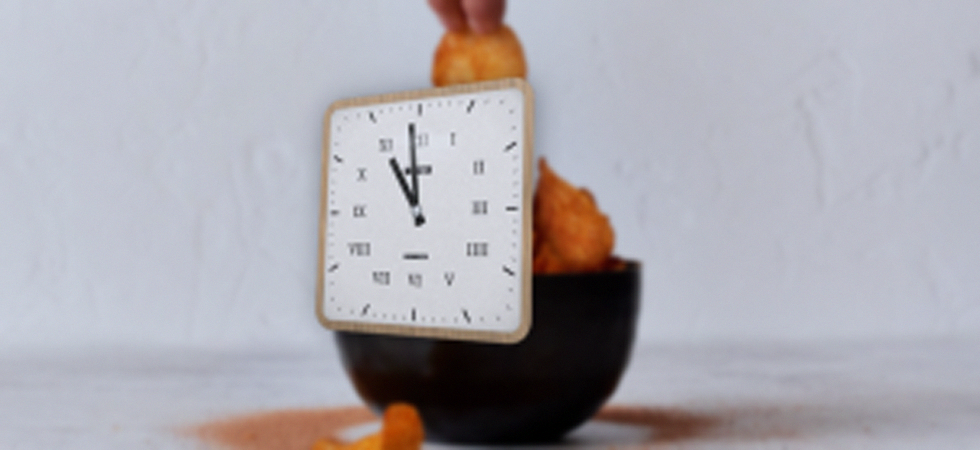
10:59
